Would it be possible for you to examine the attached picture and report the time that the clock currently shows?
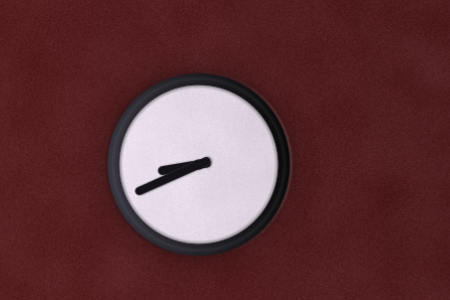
8:41
